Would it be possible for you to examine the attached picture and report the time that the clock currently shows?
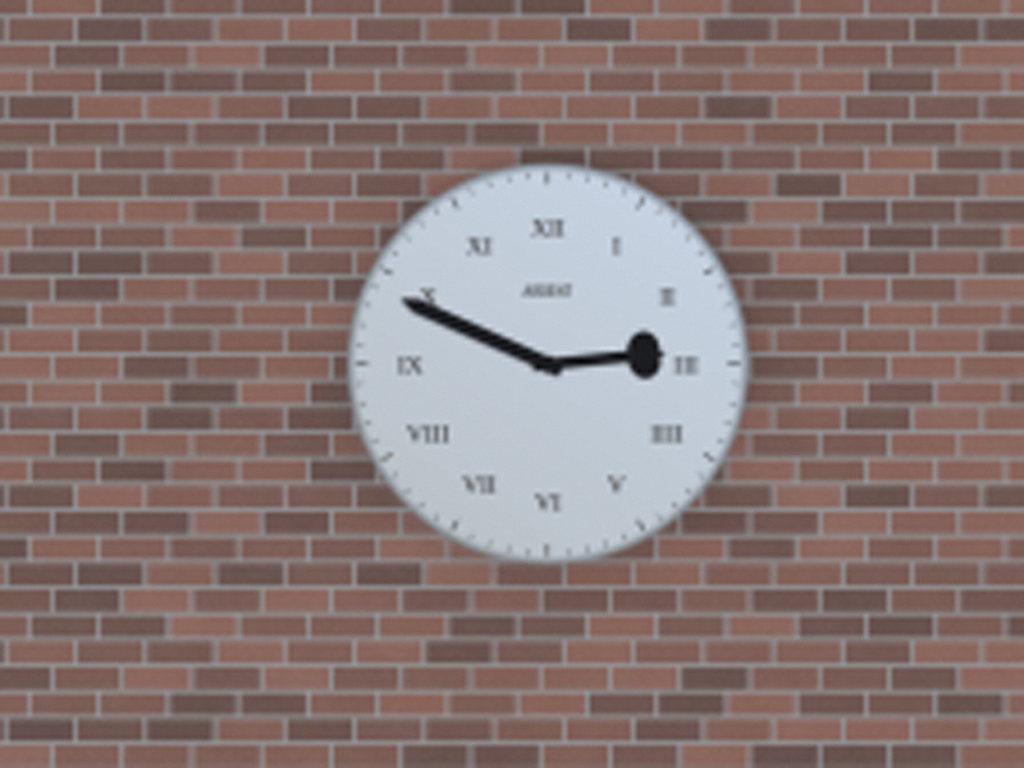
2:49
